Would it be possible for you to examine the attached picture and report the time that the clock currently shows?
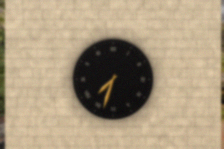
7:33
